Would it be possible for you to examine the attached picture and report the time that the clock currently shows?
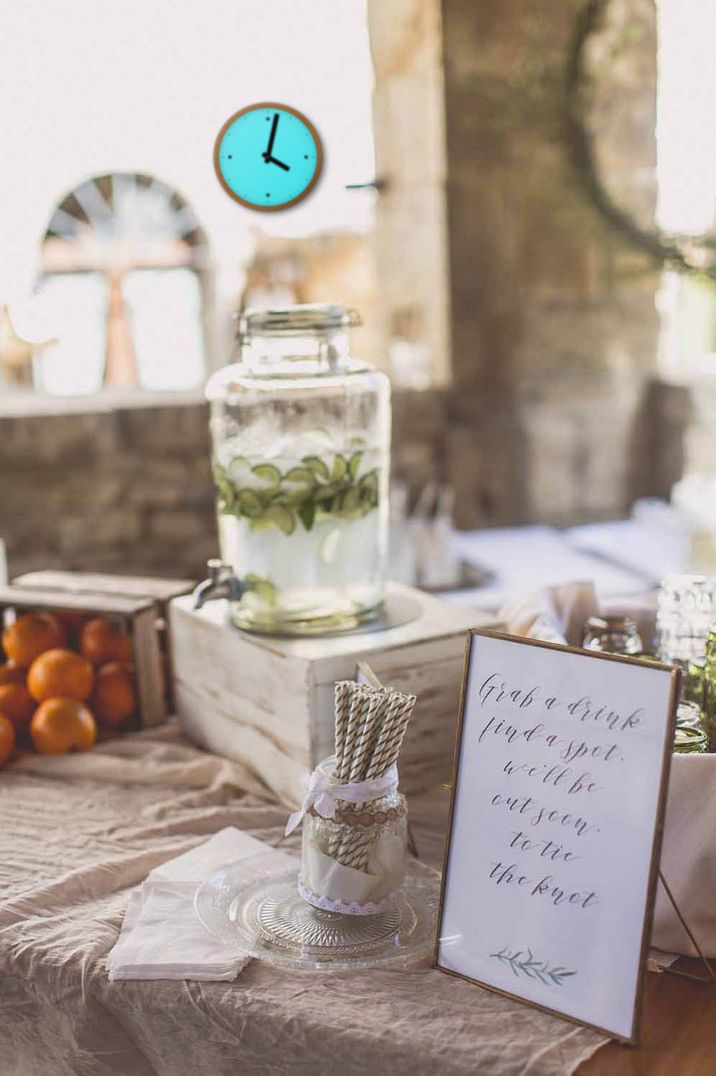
4:02
